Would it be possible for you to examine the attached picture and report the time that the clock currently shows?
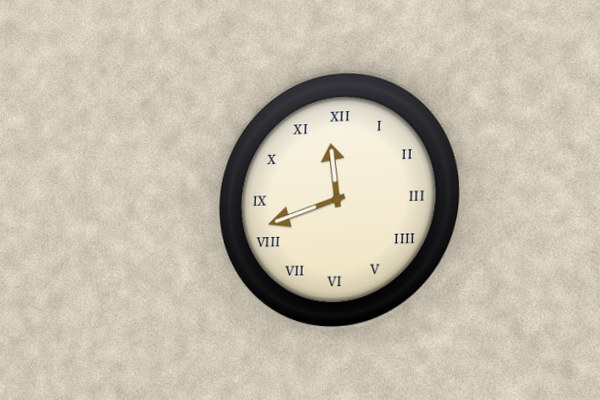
11:42
